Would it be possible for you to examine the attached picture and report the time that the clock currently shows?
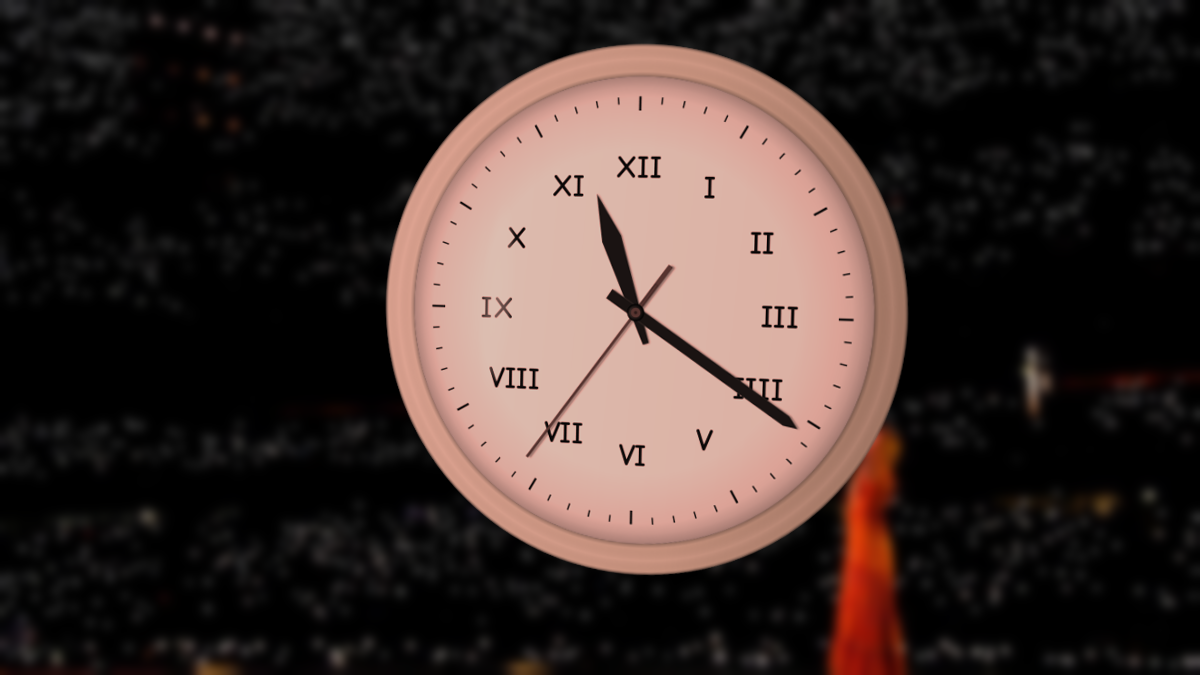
11:20:36
